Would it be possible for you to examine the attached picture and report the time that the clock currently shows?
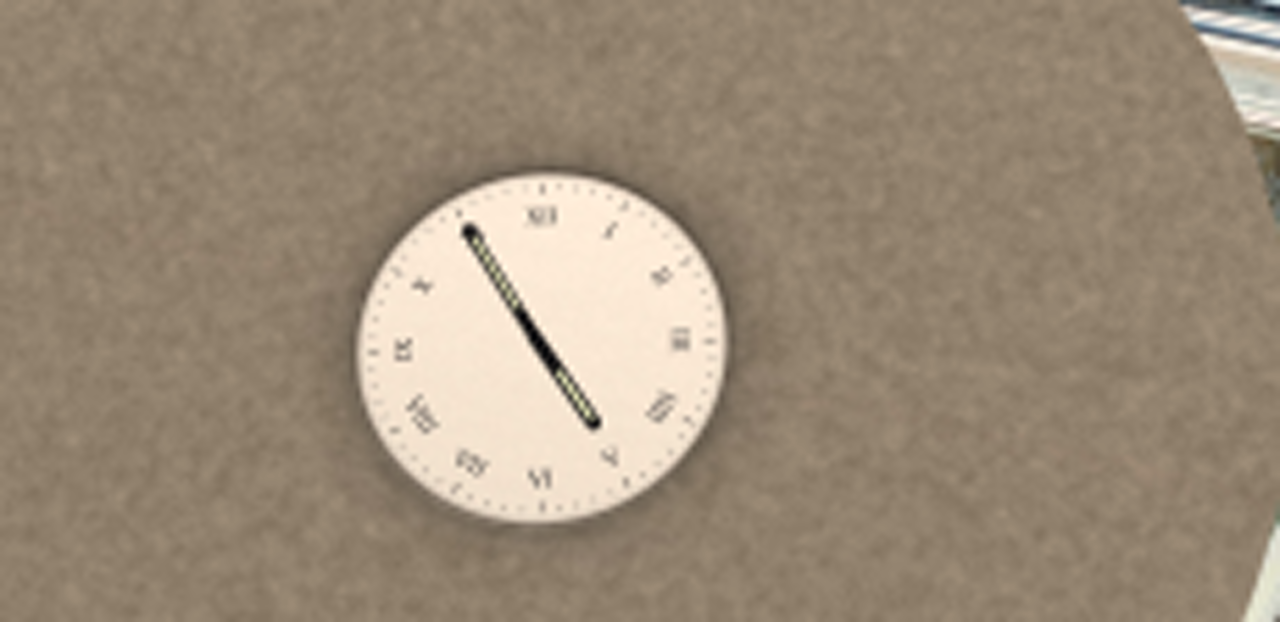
4:55
